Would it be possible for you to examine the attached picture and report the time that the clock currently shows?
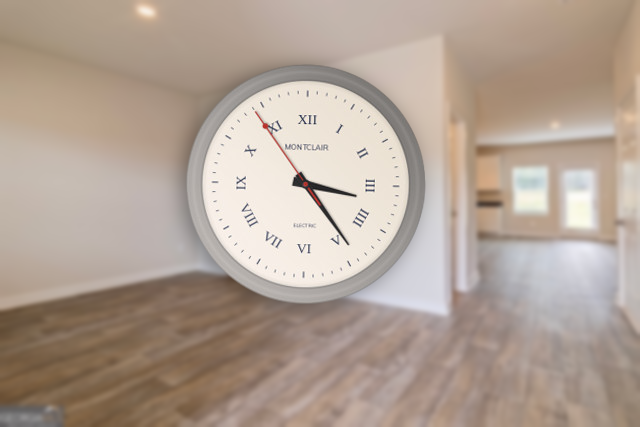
3:23:54
